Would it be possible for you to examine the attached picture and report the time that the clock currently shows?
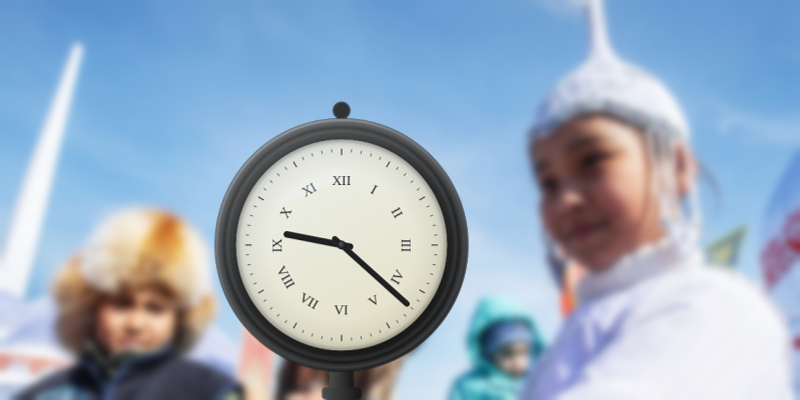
9:22
